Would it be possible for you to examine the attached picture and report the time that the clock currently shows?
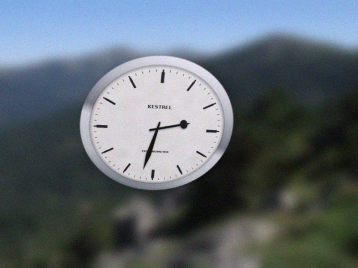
2:32
